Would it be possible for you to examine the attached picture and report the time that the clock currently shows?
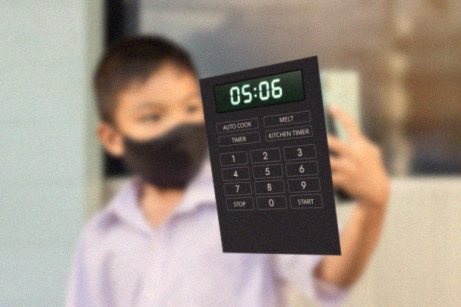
5:06
